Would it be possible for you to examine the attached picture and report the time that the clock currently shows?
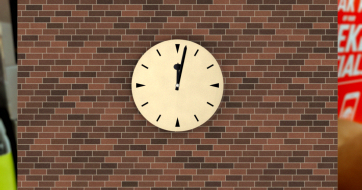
12:02
